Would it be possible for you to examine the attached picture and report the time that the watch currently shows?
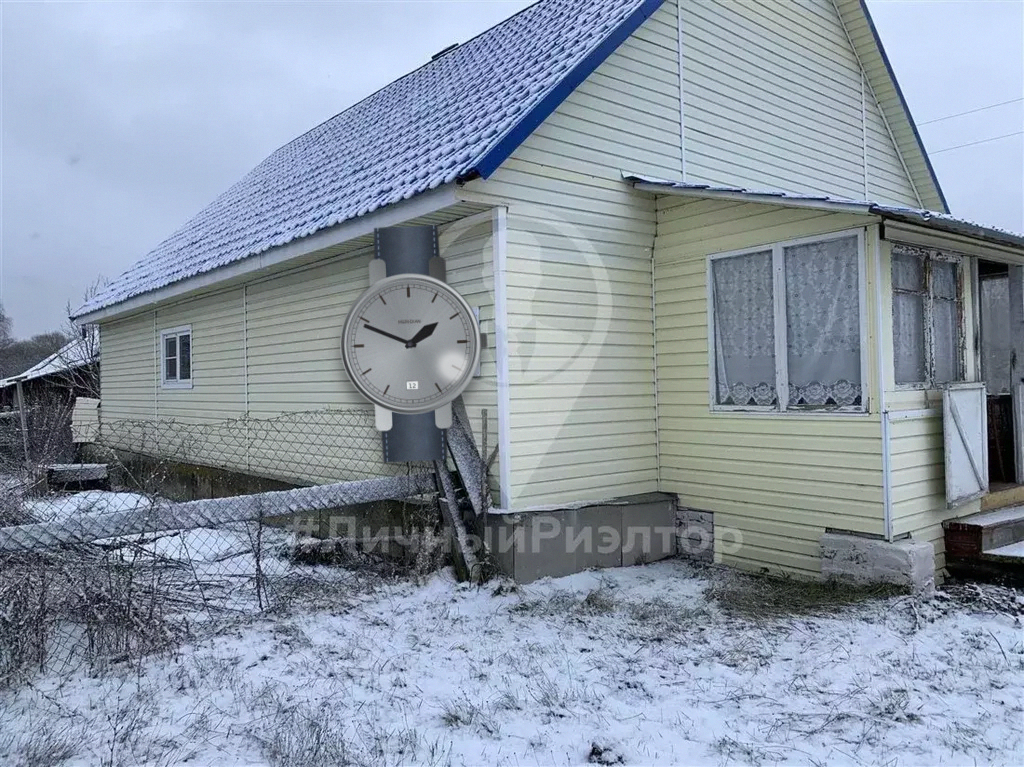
1:49
